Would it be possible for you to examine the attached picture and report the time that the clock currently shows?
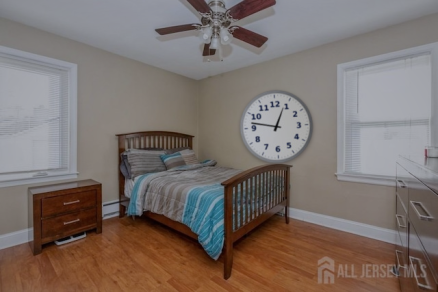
12:47
